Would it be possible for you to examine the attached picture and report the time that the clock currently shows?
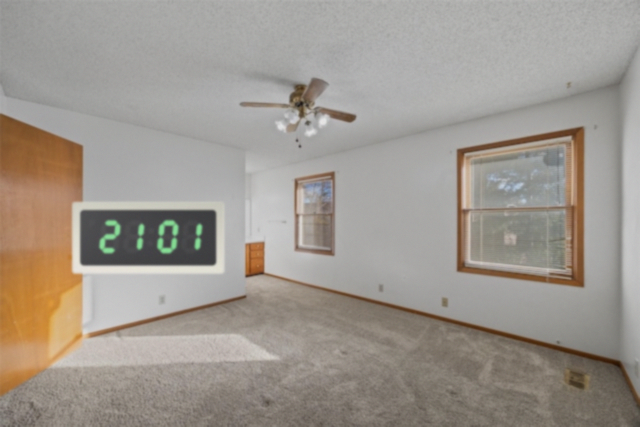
21:01
